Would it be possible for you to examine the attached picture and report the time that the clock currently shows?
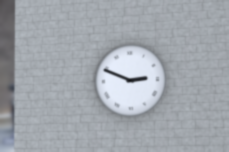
2:49
